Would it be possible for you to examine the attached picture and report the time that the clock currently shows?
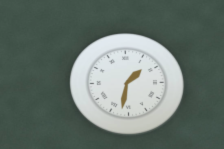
1:32
